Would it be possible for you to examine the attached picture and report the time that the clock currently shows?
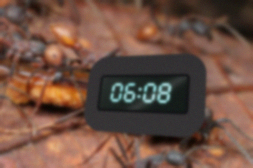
6:08
